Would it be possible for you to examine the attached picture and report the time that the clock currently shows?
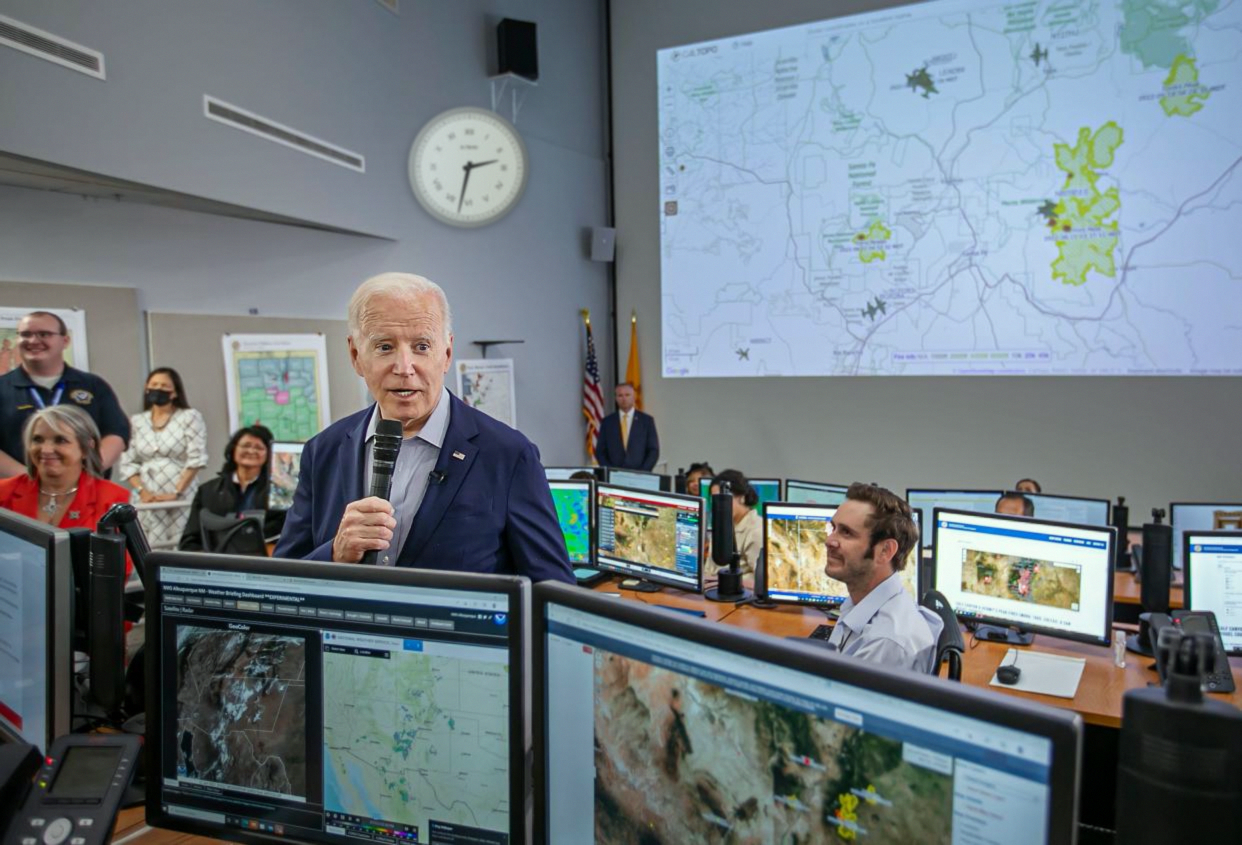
2:32
